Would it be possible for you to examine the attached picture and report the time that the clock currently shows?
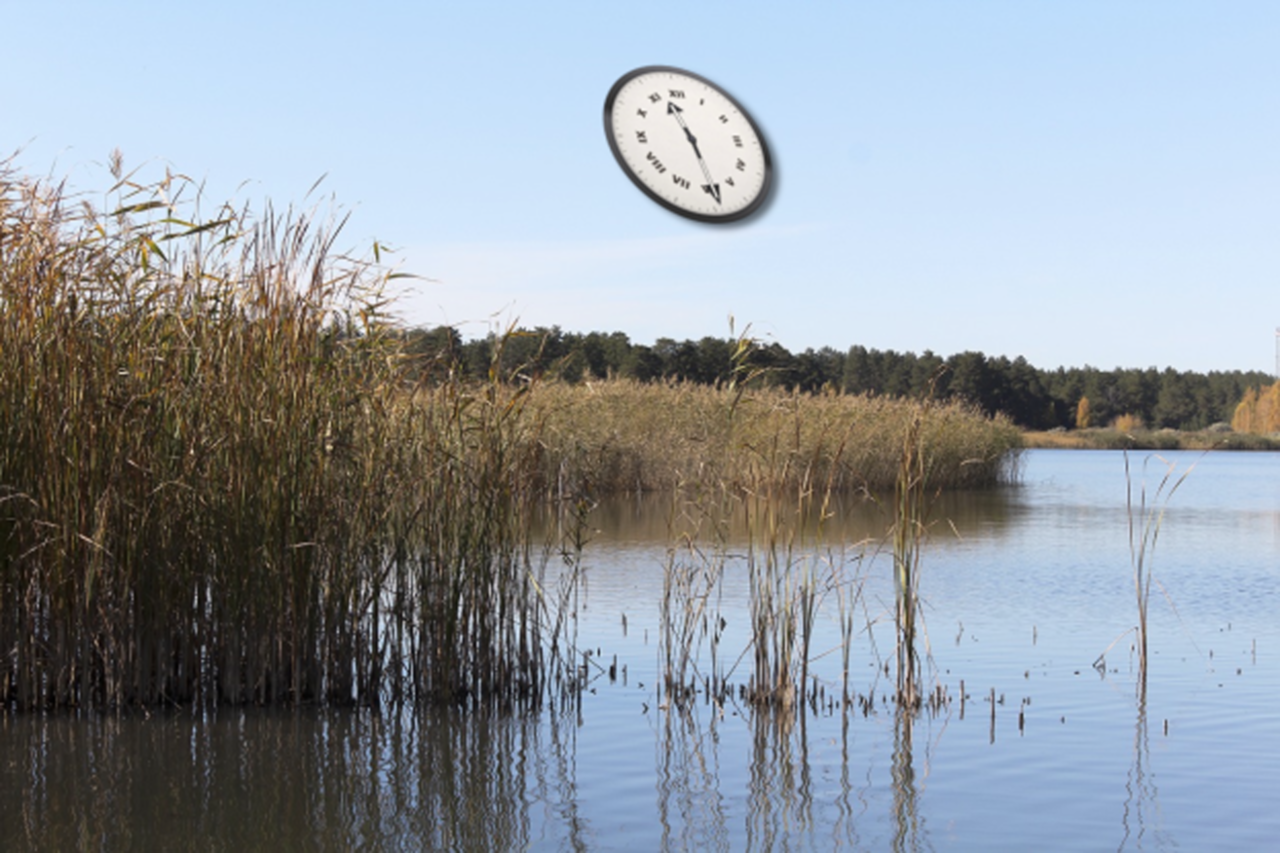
11:29
